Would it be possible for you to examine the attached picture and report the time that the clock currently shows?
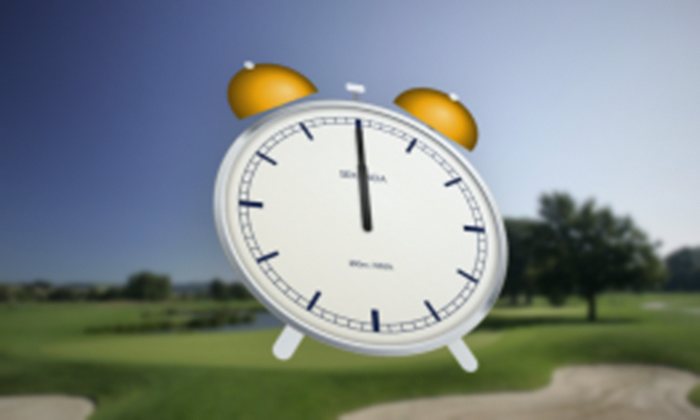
12:00
